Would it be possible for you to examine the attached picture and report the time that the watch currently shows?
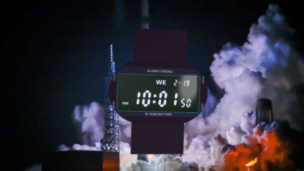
10:01:50
